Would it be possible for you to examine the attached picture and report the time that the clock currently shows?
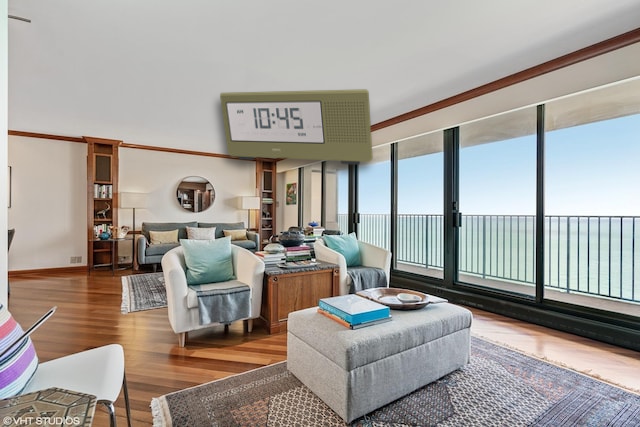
10:45
